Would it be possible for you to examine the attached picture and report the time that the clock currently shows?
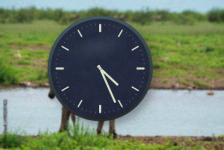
4:26
